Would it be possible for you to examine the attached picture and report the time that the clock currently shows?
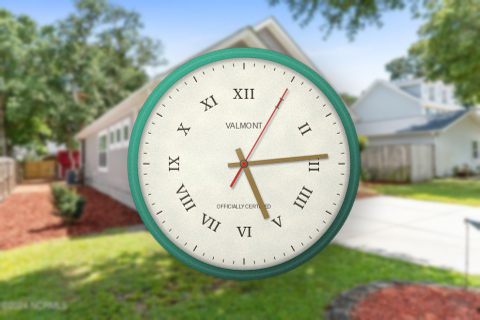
5:14:05
